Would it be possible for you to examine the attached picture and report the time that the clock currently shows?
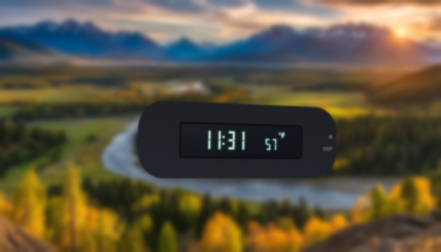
11:31
